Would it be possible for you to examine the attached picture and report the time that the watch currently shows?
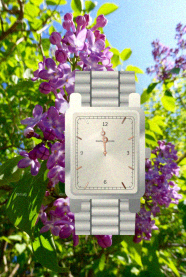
11:59
